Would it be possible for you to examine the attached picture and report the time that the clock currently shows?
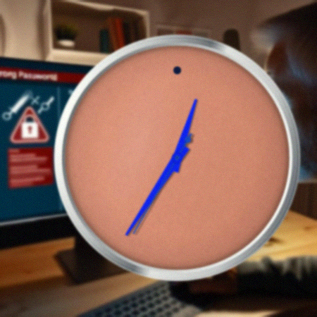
12:35:35
